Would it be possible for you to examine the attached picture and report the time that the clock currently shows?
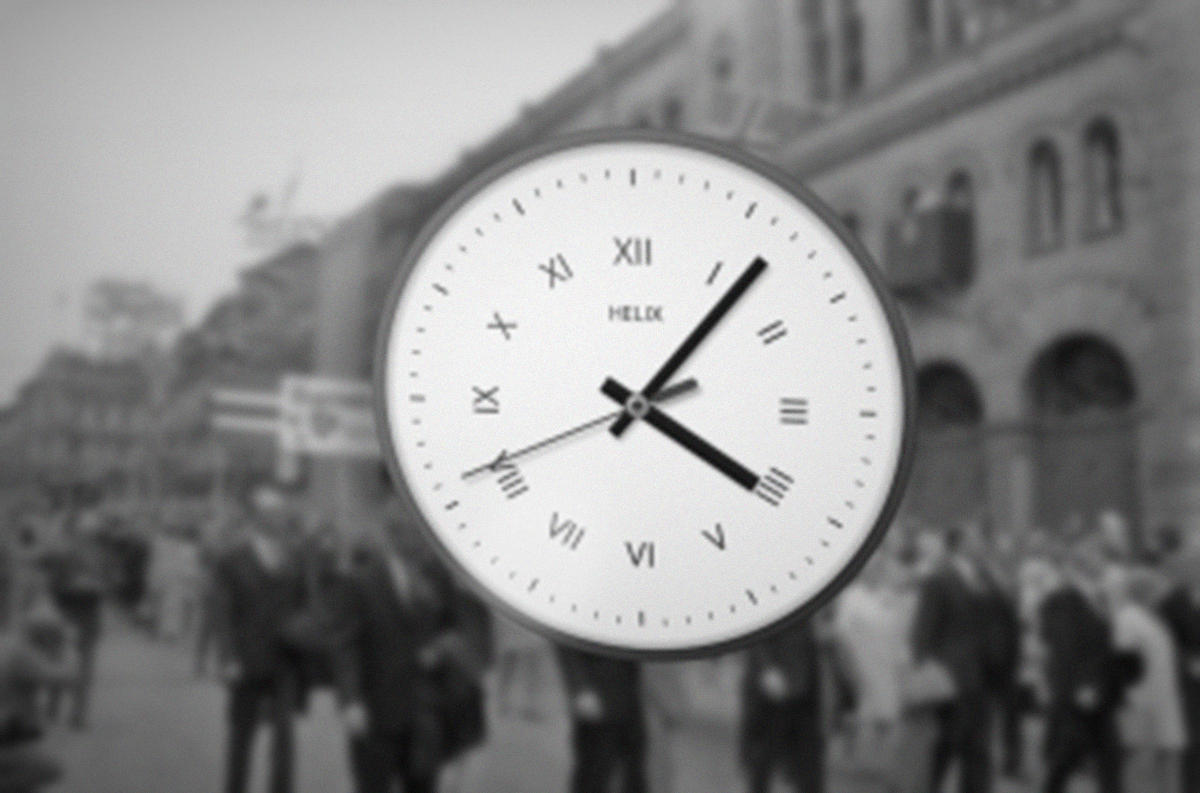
4:06:41
